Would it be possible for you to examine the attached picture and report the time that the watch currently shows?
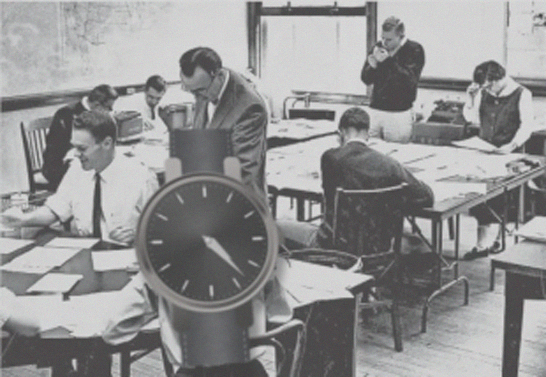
4:23
